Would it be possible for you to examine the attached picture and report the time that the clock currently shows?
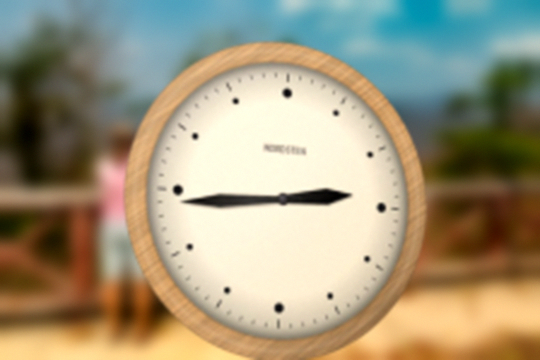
2:44
